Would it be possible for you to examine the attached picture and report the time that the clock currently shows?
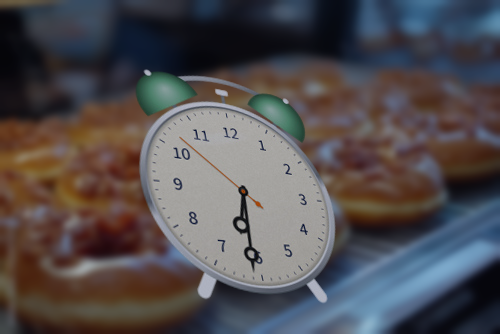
6:30:52
